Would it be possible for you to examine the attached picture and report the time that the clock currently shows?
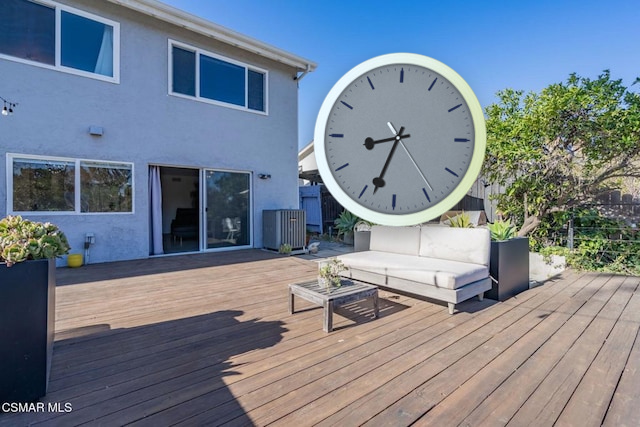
8:33:24
